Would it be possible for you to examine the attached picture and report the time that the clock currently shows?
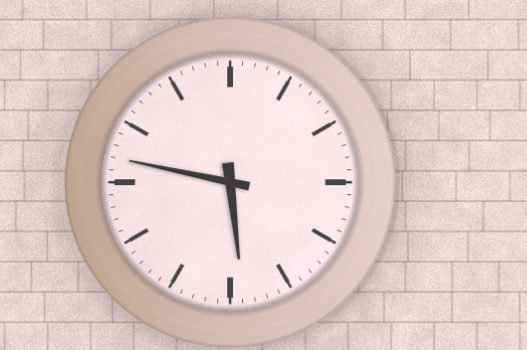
5:47
